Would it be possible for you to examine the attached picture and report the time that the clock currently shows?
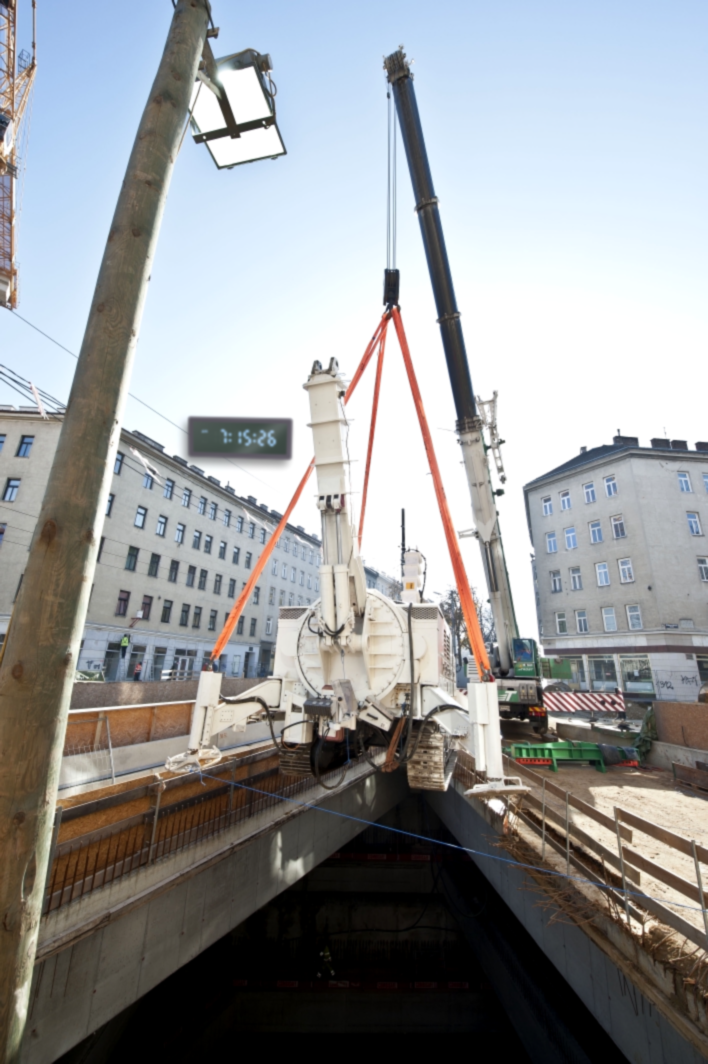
7:15:26
